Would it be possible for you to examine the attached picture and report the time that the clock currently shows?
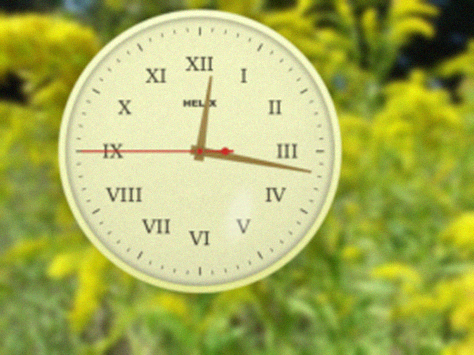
12:16:45
